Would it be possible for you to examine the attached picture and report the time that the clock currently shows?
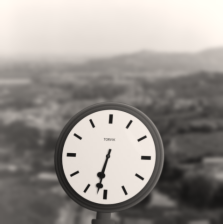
6:32
